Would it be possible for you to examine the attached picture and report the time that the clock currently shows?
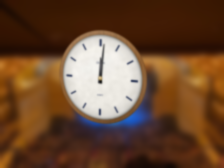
12:01
